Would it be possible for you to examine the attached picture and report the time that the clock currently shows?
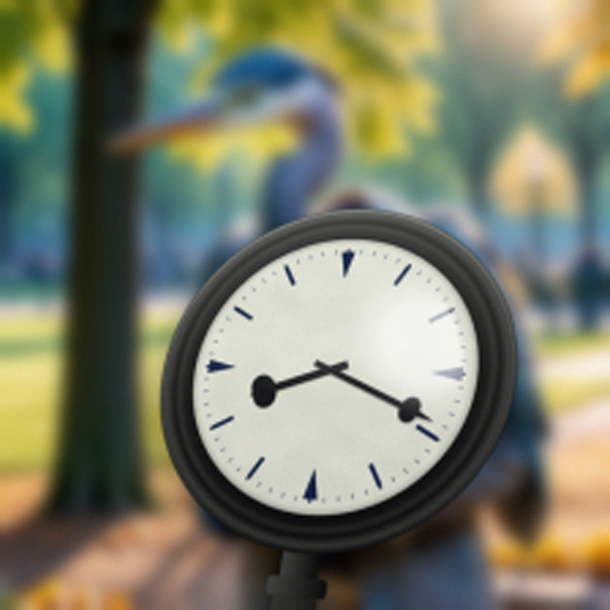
8:19
